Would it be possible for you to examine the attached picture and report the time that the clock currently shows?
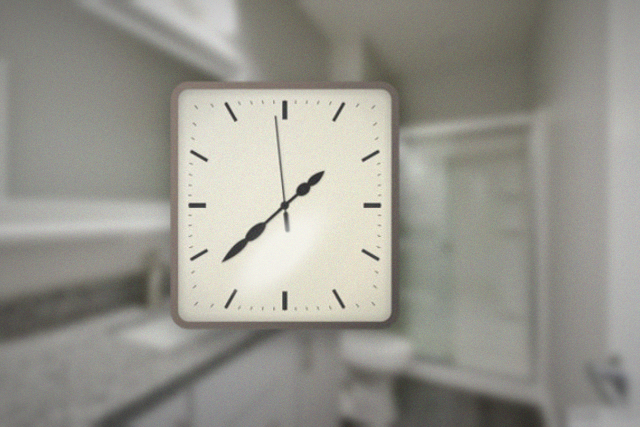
1:37:59
